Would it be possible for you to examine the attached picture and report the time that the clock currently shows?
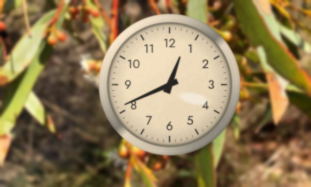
12:41
